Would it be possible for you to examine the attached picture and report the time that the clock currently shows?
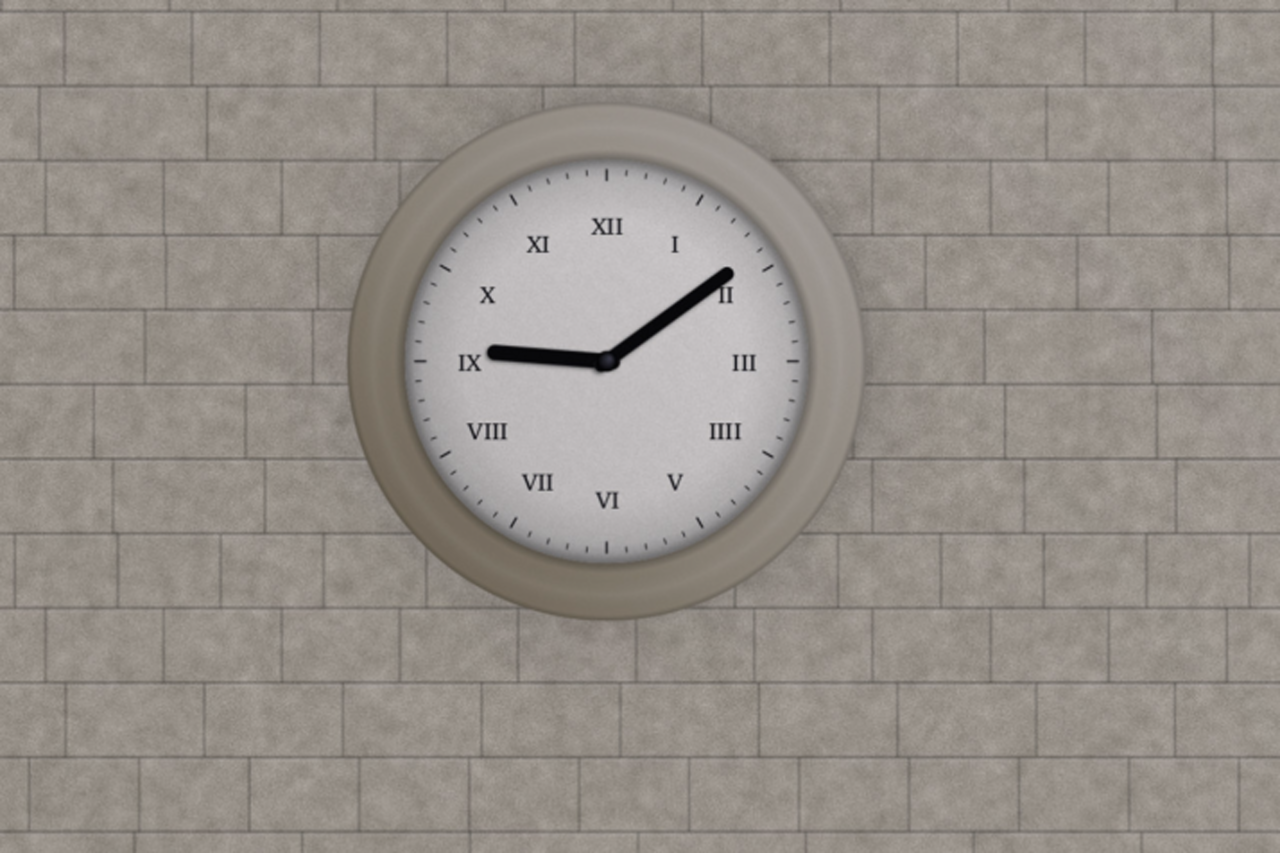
9:09
